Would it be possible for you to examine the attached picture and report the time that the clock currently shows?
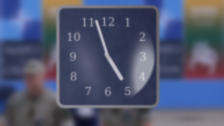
4:57
